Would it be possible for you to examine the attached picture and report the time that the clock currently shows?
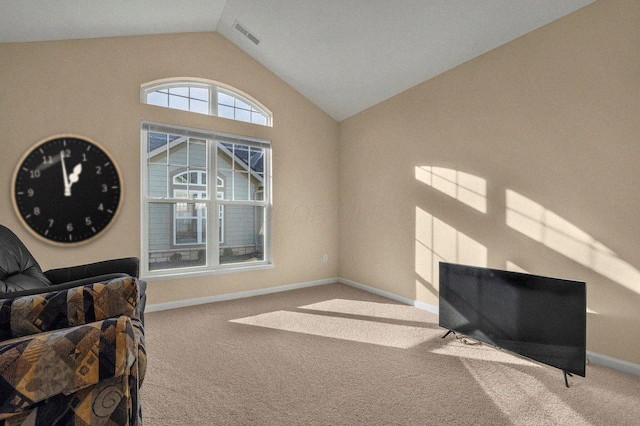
12:59
